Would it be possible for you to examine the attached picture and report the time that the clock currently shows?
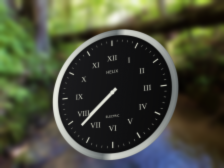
7:38
